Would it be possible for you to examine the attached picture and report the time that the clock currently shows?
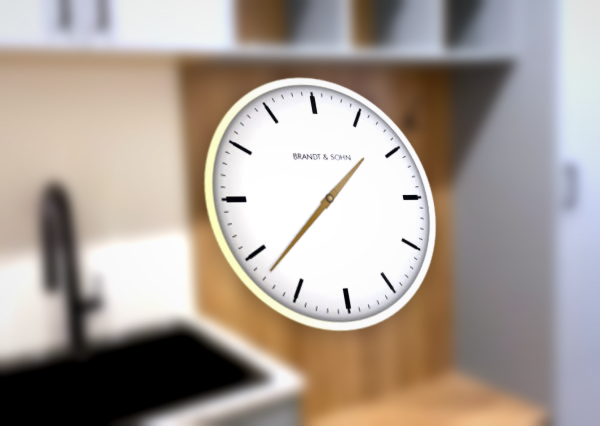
1:38
